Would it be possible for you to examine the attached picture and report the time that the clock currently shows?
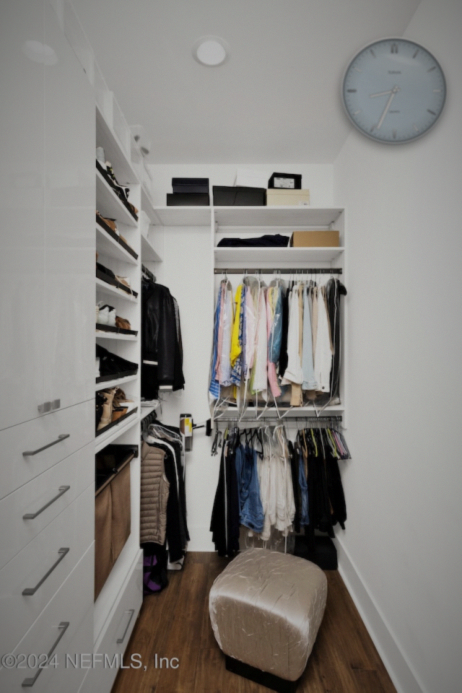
8:34
